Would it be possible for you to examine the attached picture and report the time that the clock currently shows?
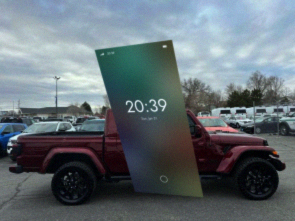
20:39
